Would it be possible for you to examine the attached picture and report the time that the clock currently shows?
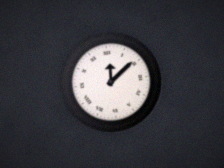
12:09
